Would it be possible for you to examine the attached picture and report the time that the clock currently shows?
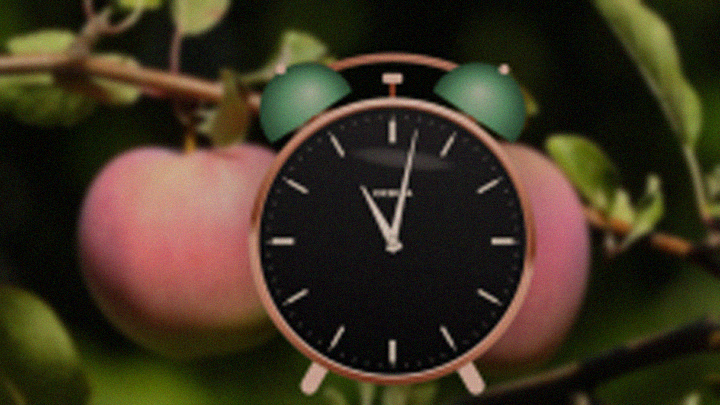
11:02
